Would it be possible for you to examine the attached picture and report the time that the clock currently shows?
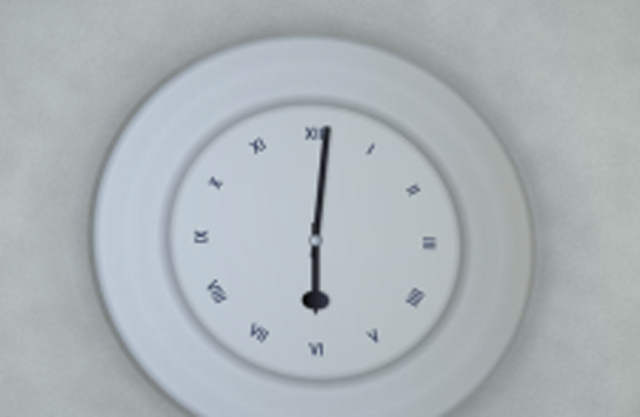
6:01
